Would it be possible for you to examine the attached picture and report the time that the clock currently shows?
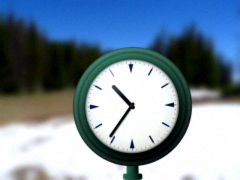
10:36
